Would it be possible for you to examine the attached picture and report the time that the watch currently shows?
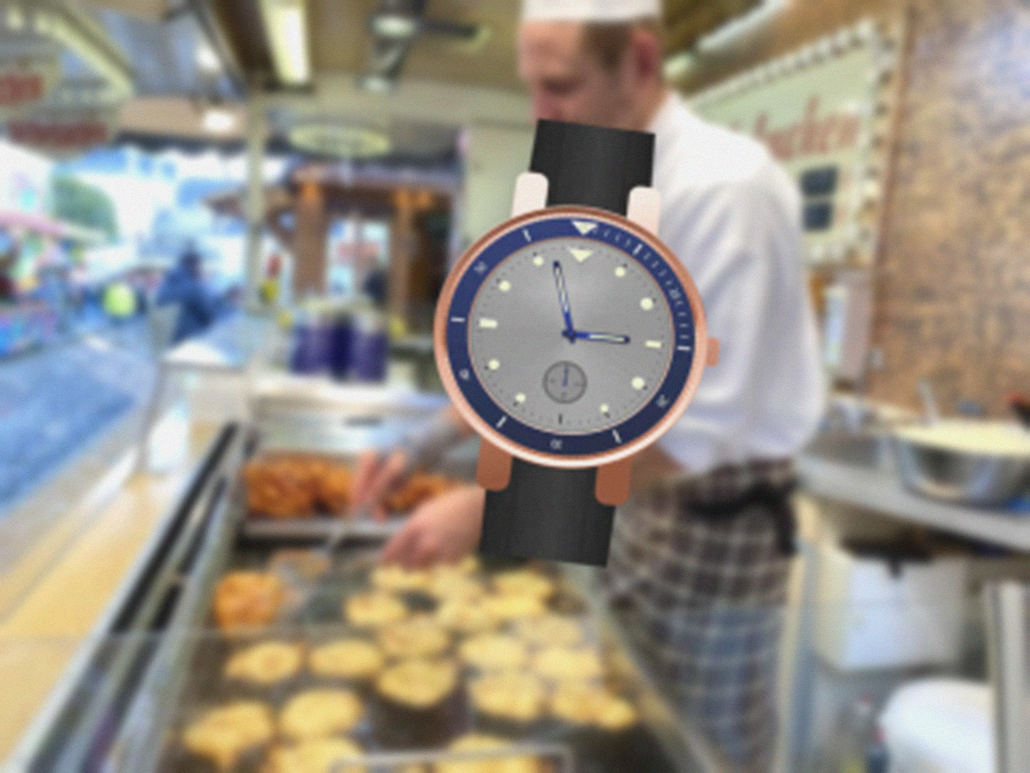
2:57
